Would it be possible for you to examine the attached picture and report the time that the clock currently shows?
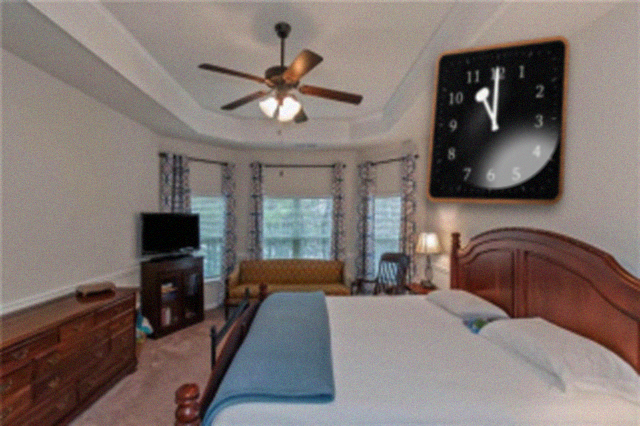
11:00
